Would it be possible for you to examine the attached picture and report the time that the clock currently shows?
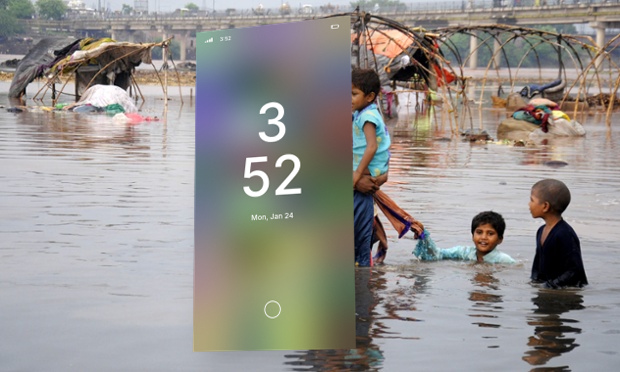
3:52
